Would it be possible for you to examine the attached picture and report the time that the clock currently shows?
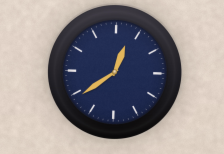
12:39
